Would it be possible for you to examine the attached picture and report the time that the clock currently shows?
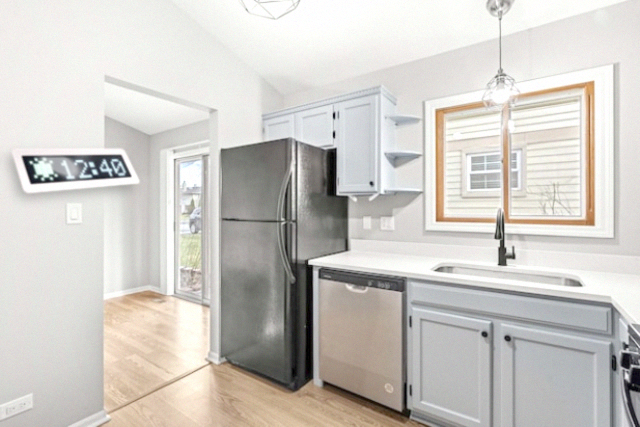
12:40
